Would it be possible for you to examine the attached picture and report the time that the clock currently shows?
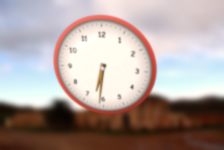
6:31
